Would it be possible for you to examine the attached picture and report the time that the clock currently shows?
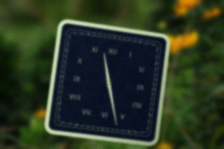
11:27
